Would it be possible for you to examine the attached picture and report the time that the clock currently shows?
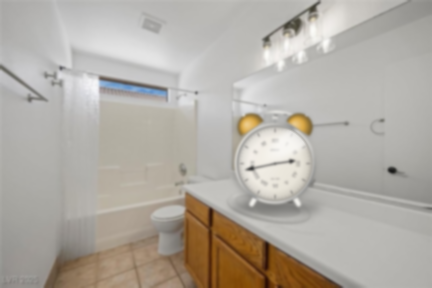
2:43
